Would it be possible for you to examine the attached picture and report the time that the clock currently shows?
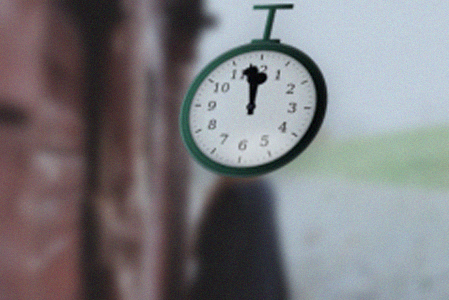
11:58
